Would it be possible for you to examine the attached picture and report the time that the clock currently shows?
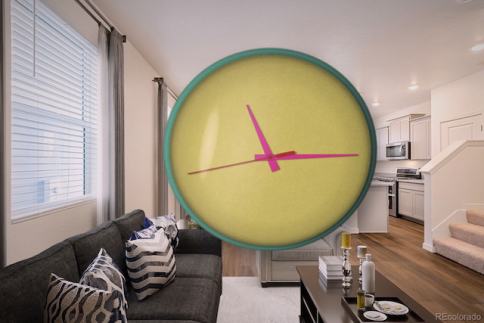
11:14:43
